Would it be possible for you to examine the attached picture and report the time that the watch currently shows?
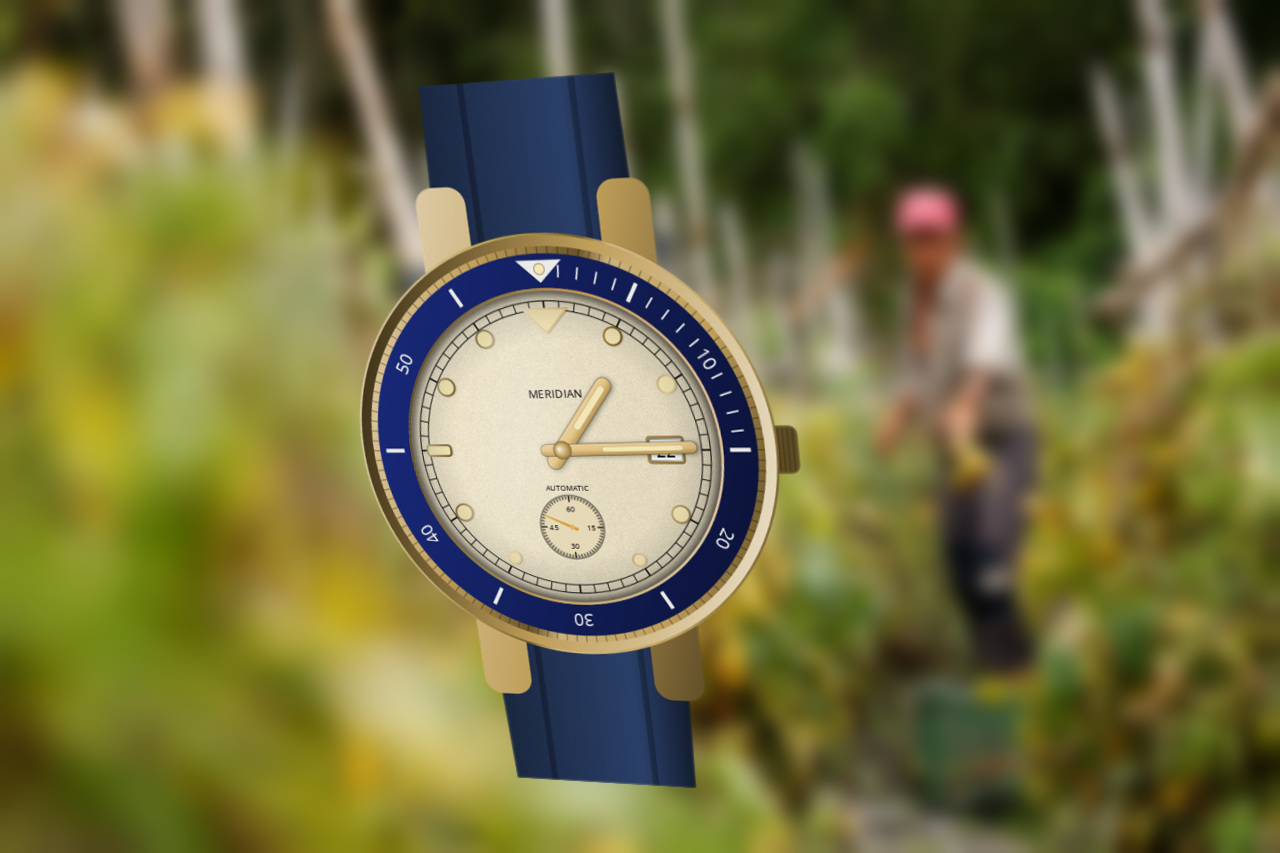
1:14:49
